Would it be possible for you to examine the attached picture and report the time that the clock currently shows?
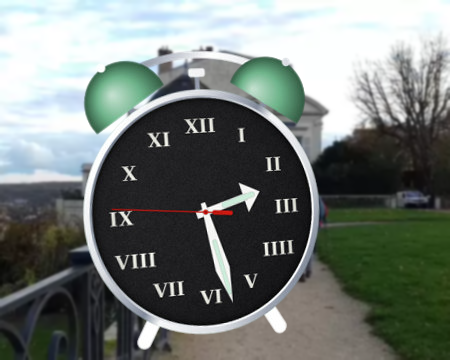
2:27:46
